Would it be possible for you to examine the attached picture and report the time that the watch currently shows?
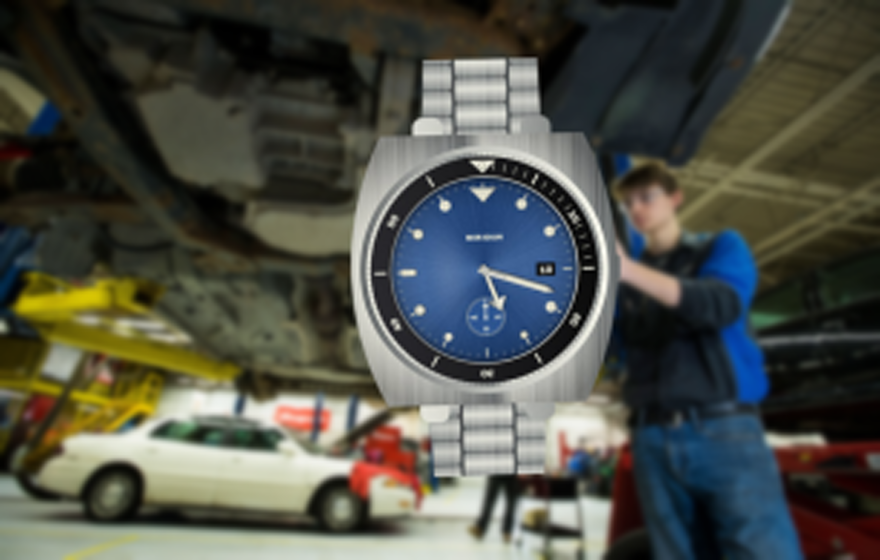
5:18
